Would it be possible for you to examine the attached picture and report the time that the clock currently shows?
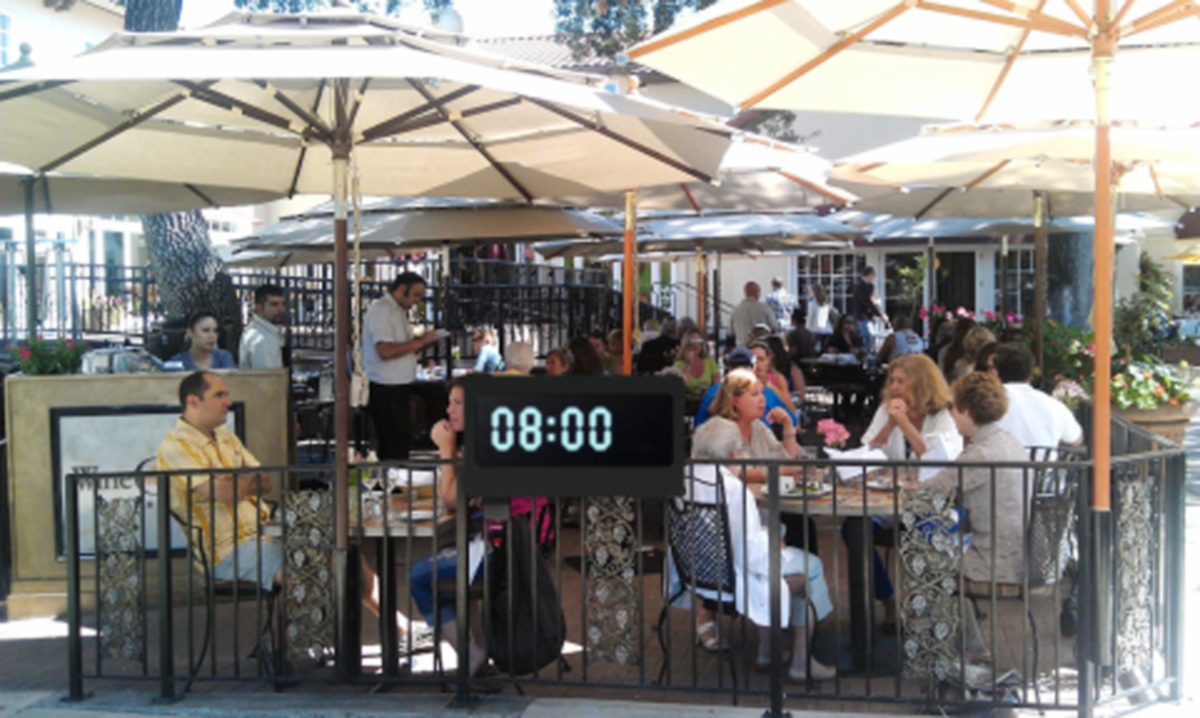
8:00
